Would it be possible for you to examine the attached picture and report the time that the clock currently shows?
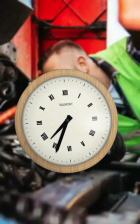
7:34
